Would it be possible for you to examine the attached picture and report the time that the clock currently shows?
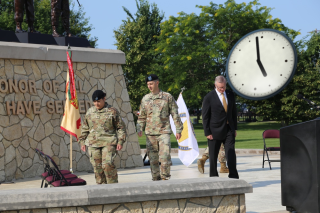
4:58
